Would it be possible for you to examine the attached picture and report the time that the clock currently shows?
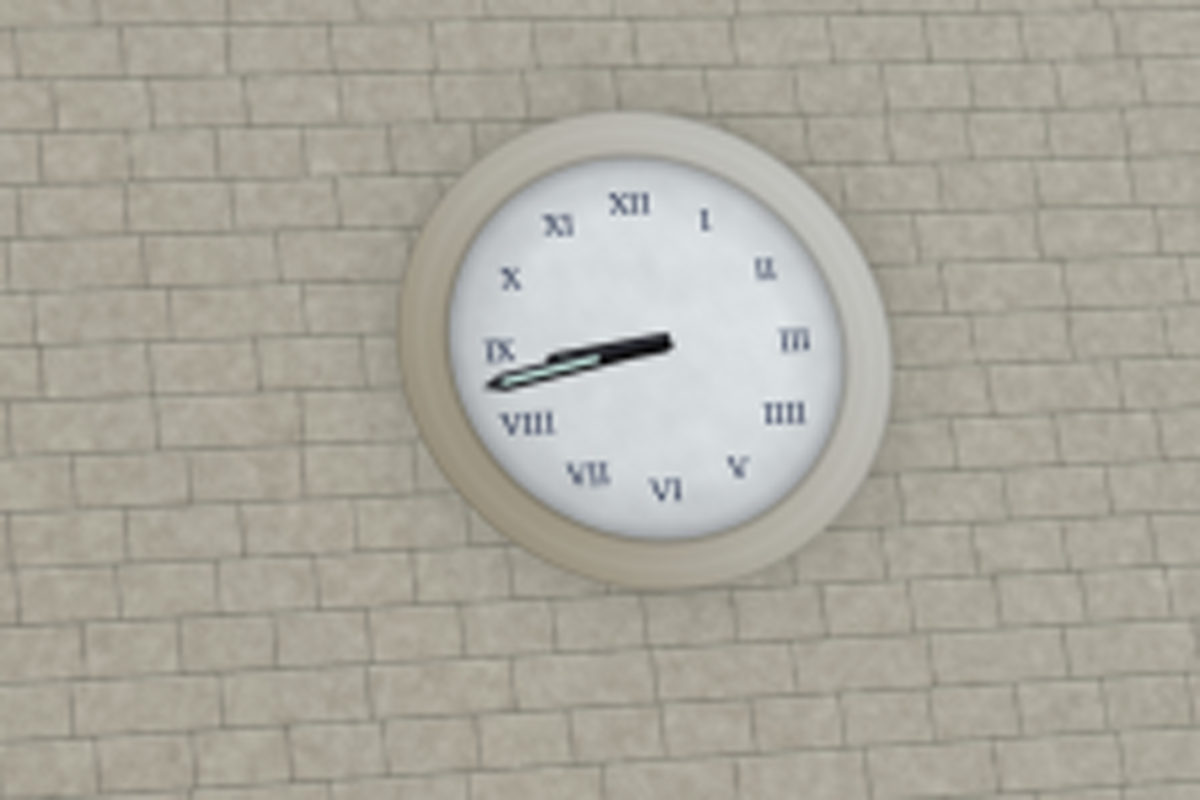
8:43
